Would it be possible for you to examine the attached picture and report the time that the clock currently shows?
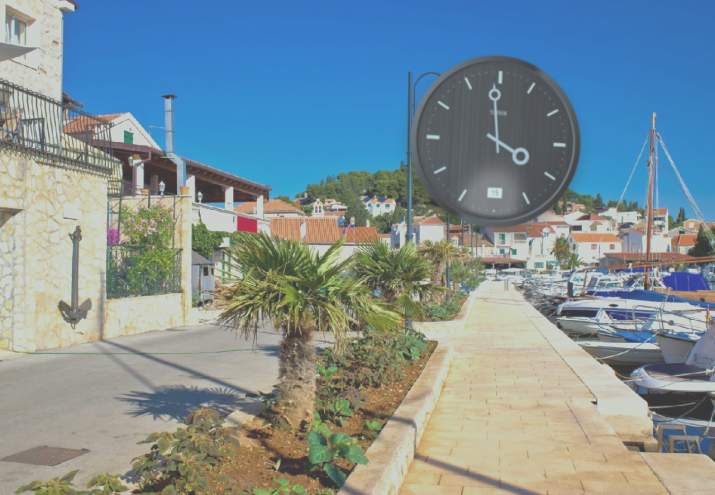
3:59
